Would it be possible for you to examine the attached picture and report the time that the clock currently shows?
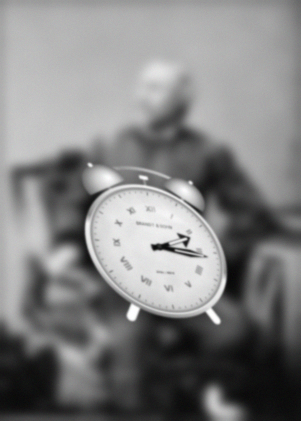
2:16
